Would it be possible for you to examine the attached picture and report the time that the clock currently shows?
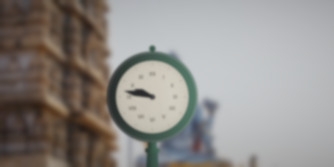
9:47
